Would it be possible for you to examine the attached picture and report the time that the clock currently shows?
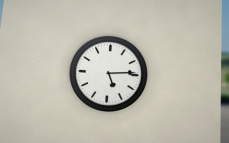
5:14
